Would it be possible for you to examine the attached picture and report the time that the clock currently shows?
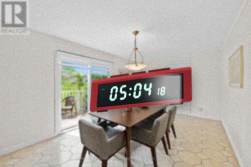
5:04:18
